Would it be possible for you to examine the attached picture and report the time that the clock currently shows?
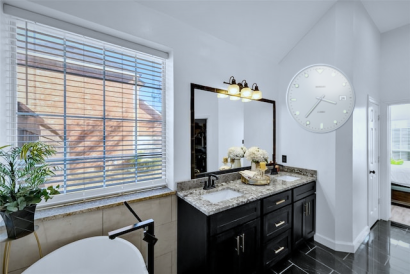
3:37
